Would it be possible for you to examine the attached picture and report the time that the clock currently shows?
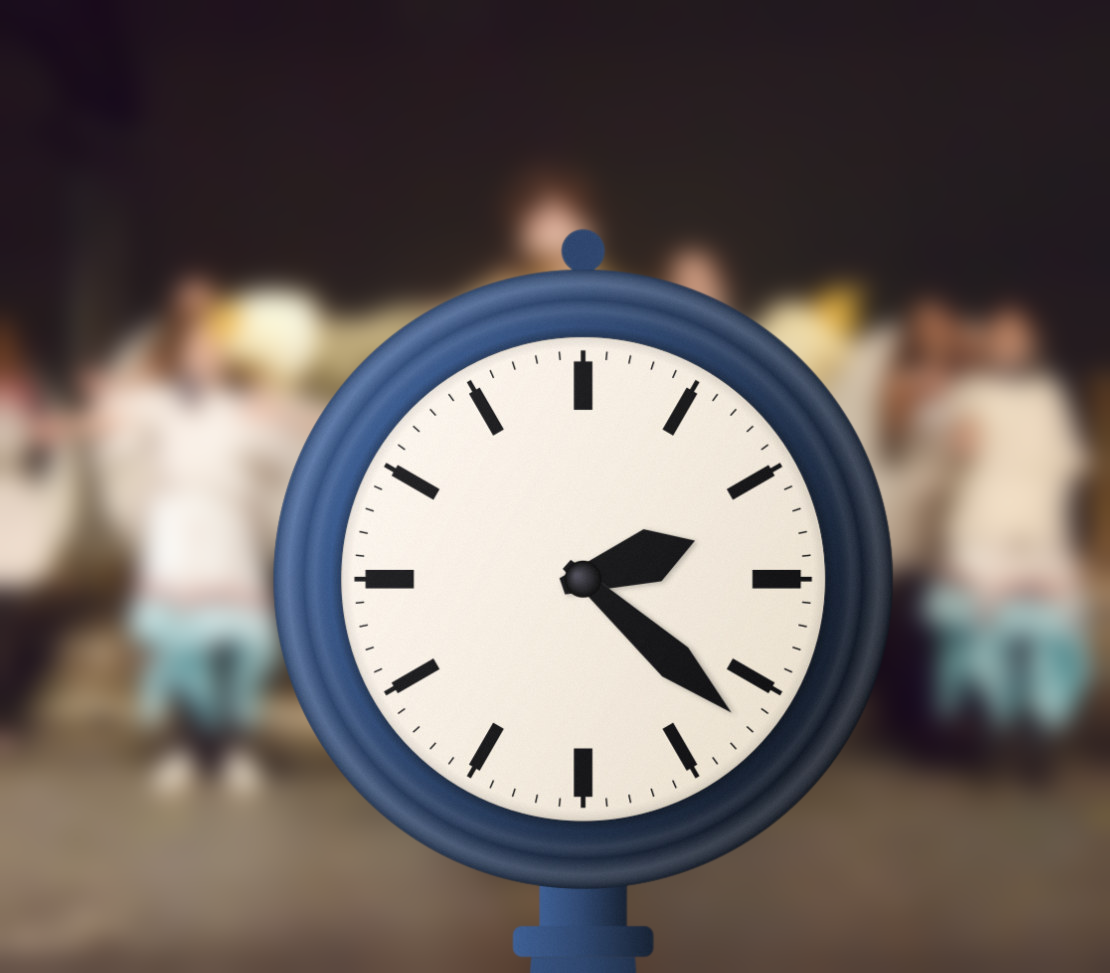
2:22
